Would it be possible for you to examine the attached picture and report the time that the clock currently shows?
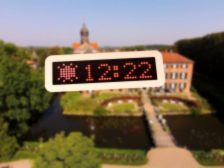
12:22
